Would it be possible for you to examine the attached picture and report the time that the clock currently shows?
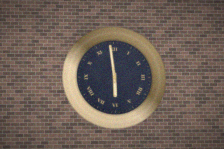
5:59
